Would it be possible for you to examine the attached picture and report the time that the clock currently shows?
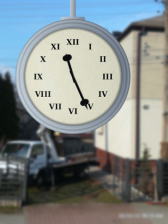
11:26
